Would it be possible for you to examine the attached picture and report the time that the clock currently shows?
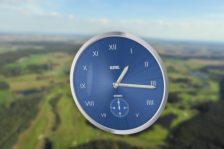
1:16
